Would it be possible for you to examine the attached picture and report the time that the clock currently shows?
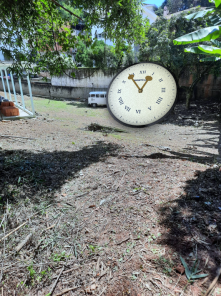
12:54
